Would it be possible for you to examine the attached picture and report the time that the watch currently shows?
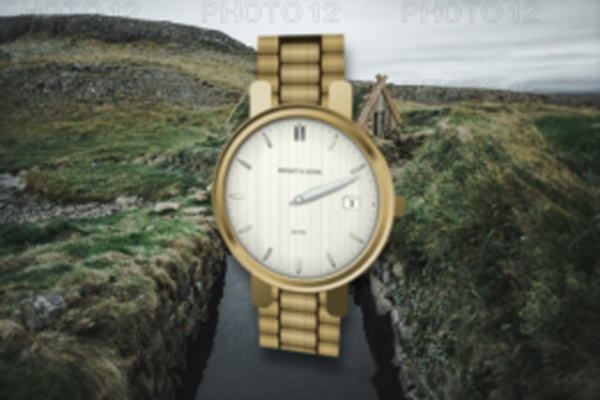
2:11
